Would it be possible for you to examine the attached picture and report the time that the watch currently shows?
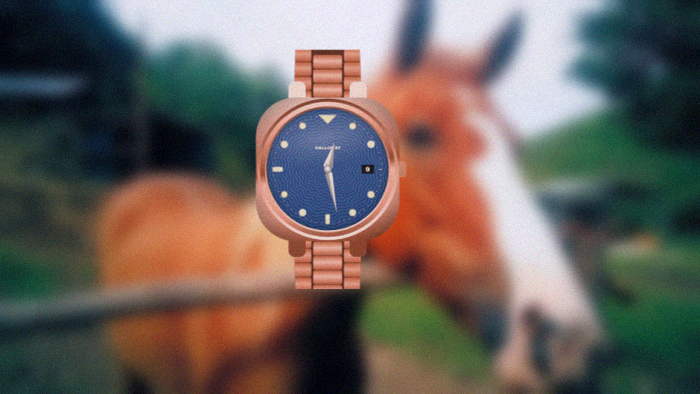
12:28
